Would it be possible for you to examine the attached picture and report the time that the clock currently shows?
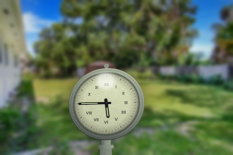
5:45
